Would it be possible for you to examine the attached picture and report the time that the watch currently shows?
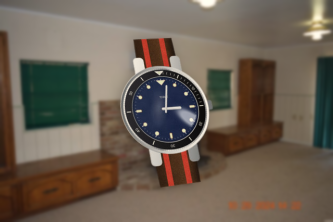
3:02
